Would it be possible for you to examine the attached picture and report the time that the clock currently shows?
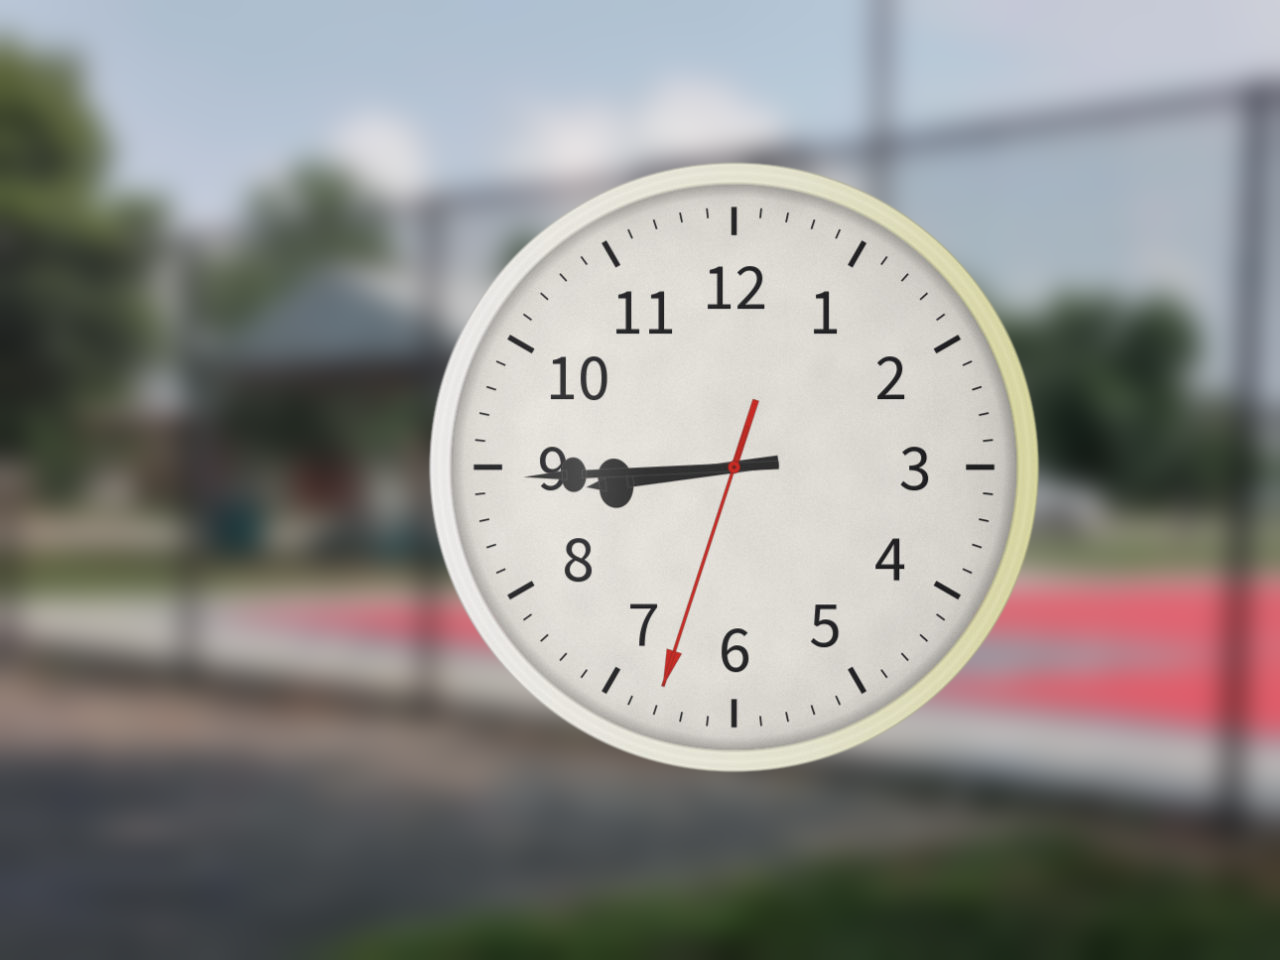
8:44:33
